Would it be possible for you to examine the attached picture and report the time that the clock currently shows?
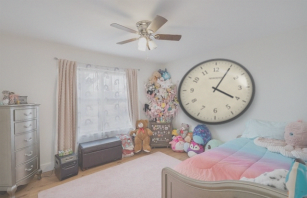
4:05
